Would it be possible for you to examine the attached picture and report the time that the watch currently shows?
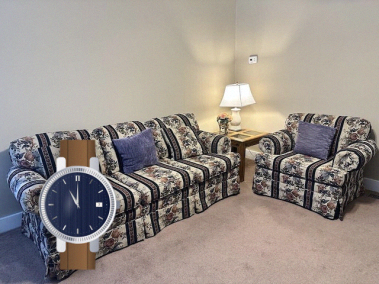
11:00
